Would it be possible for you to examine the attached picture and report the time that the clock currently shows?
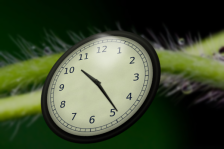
10:24
